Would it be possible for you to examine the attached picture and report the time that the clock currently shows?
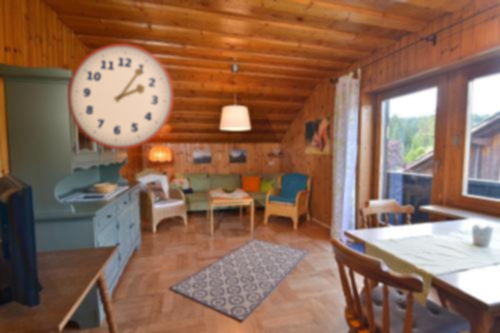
2:05
